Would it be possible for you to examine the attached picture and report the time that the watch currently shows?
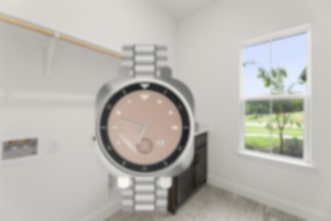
6:48
